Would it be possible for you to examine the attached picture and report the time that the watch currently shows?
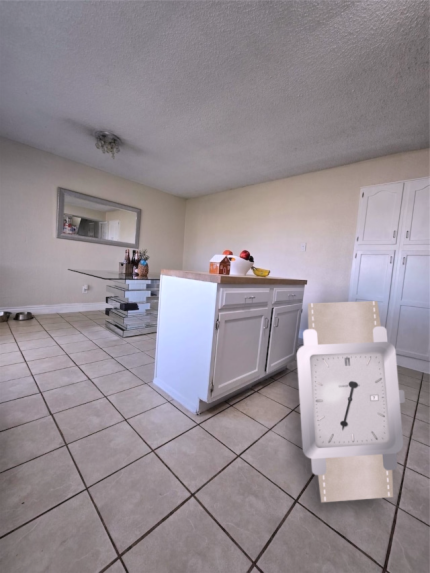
12:33
